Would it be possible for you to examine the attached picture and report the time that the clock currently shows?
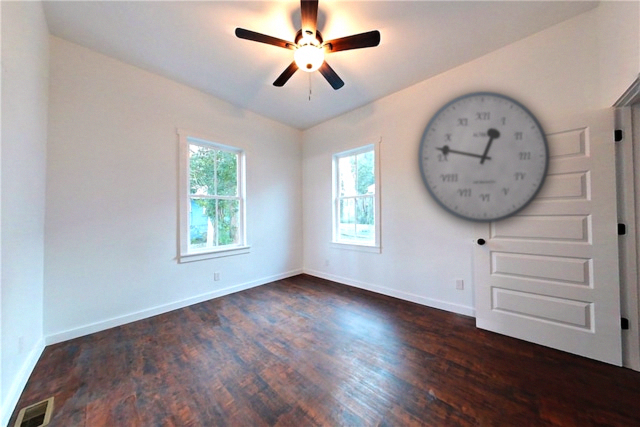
12:47
